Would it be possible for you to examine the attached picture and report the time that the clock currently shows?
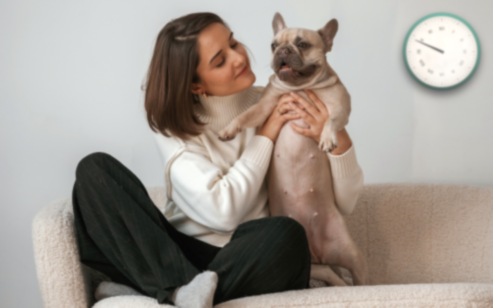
9:49
